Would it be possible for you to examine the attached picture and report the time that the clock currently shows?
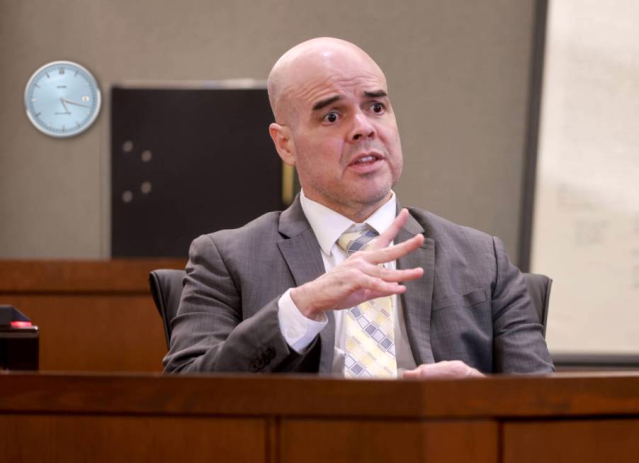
5:18
